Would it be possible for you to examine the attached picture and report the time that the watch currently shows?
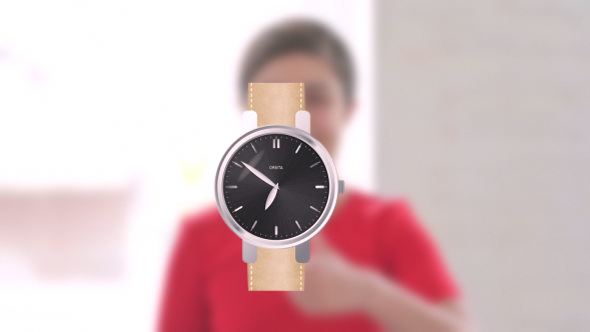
6:51
